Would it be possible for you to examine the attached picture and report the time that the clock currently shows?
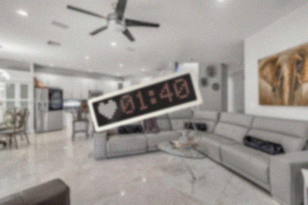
1:40
